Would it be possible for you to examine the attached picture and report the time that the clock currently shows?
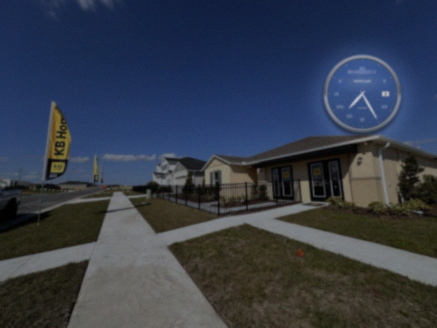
7:25
